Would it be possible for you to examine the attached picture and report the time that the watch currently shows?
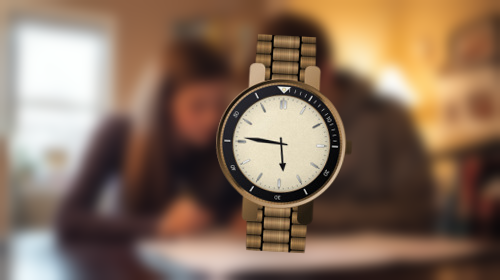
5:46
